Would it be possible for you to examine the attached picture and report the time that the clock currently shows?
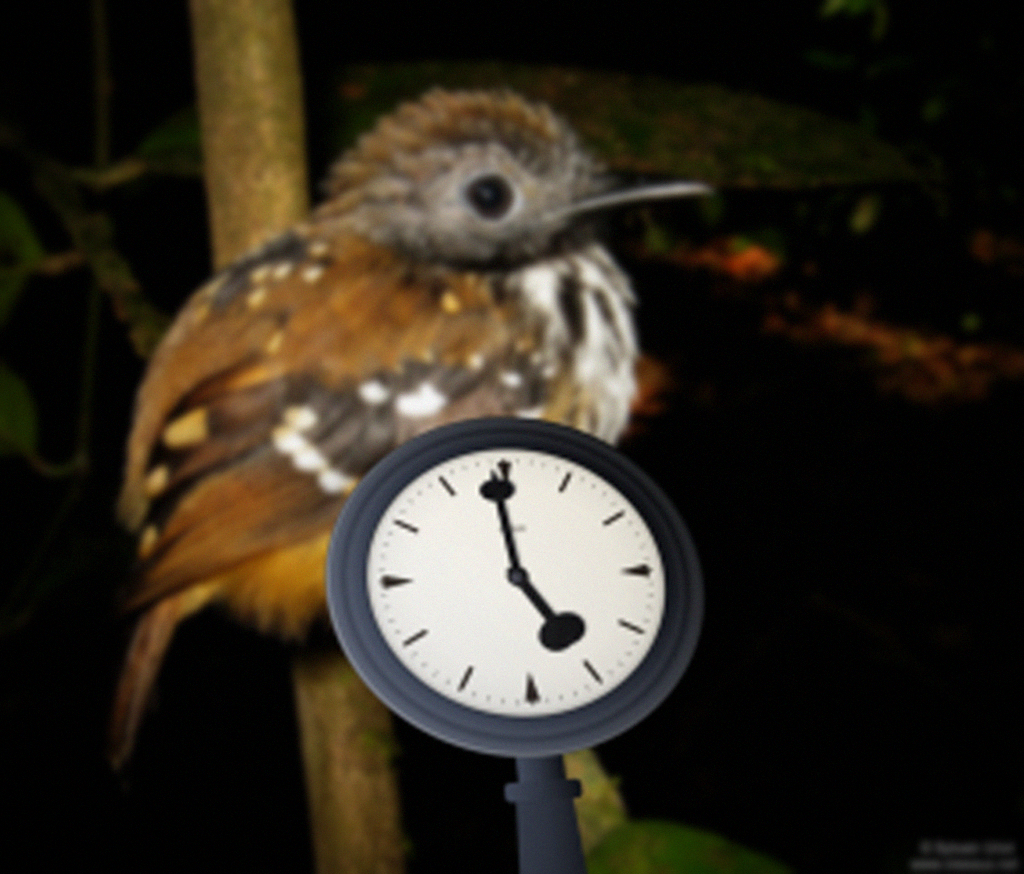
4:59
